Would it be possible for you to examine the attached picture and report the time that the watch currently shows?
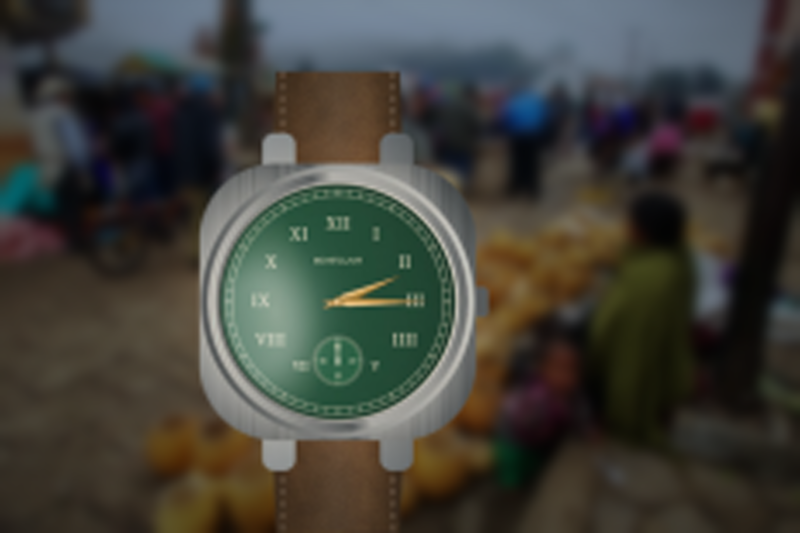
2:15
